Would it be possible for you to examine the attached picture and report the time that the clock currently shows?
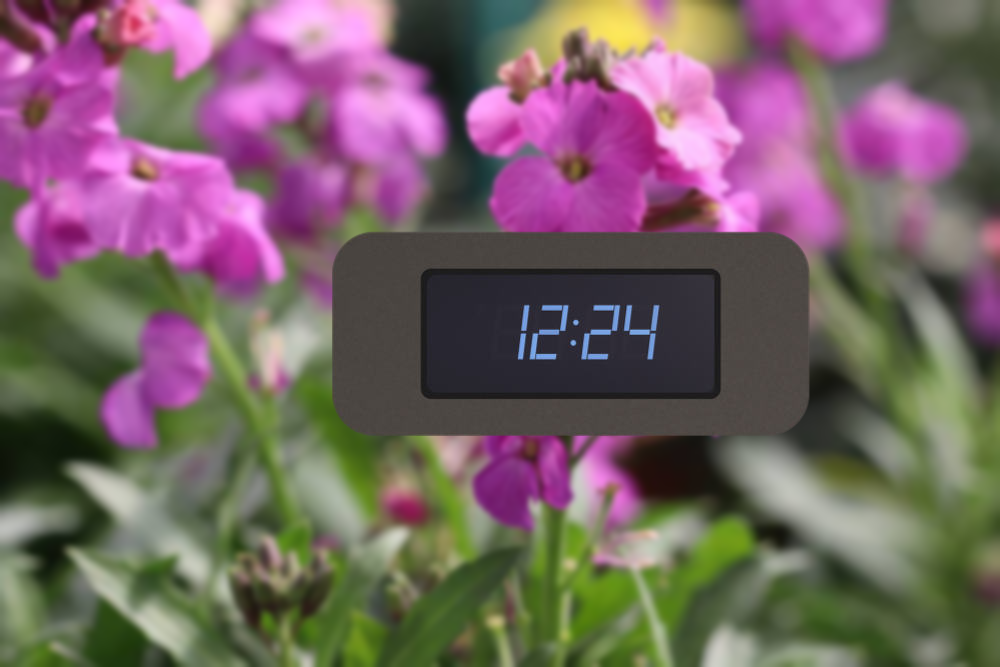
12:24
